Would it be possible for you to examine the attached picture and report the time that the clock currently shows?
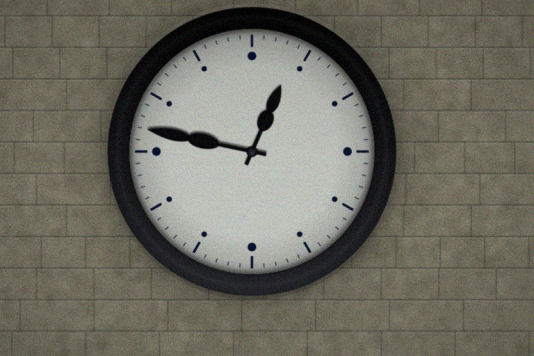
12:47
